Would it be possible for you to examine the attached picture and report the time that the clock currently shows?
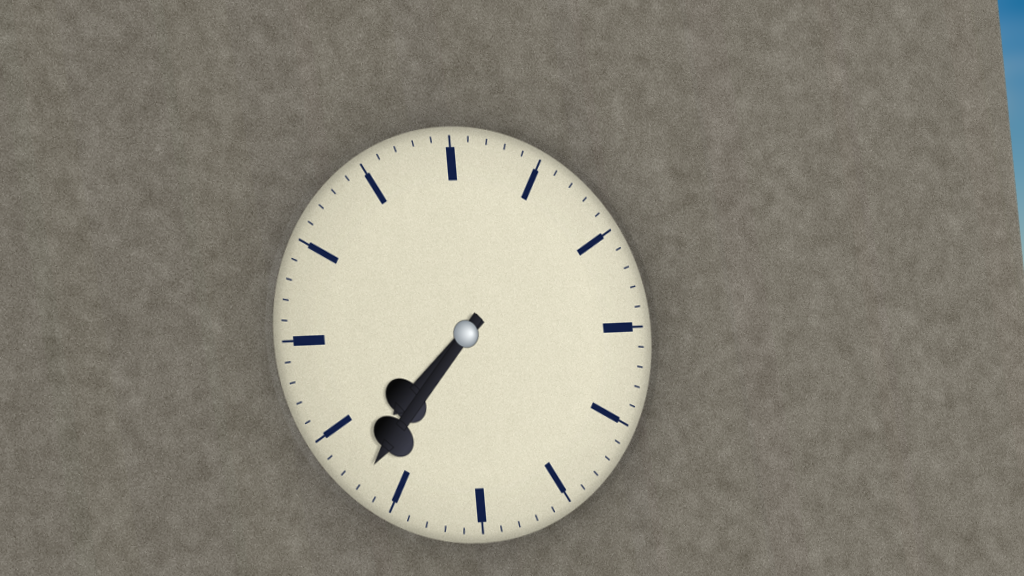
7:37
